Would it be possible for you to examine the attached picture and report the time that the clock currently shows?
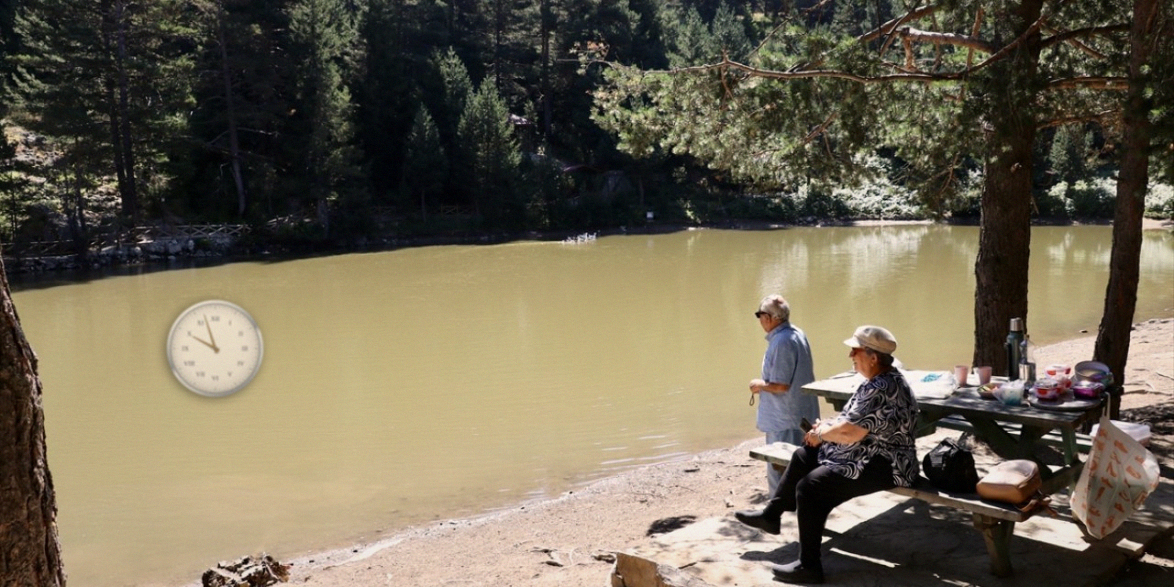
9:57
